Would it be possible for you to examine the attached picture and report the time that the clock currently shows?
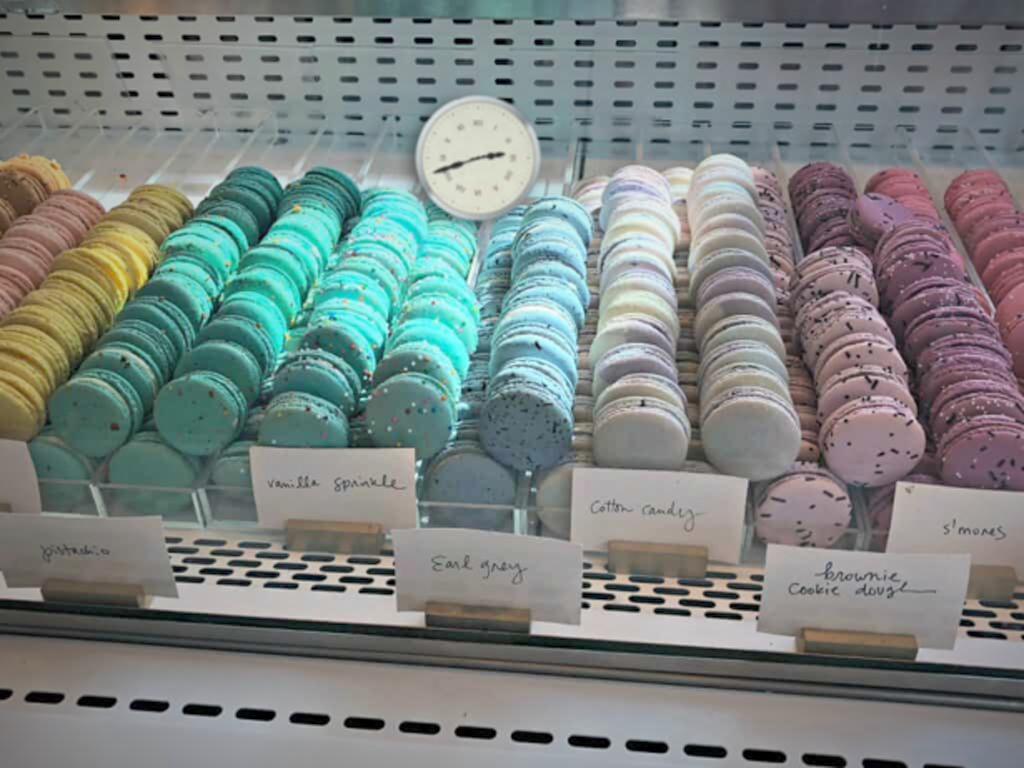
2:42
